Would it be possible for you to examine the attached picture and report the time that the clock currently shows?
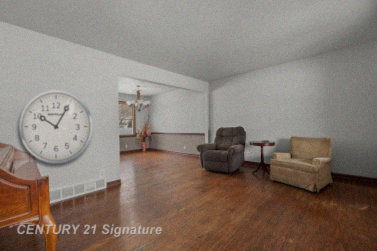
10:05
